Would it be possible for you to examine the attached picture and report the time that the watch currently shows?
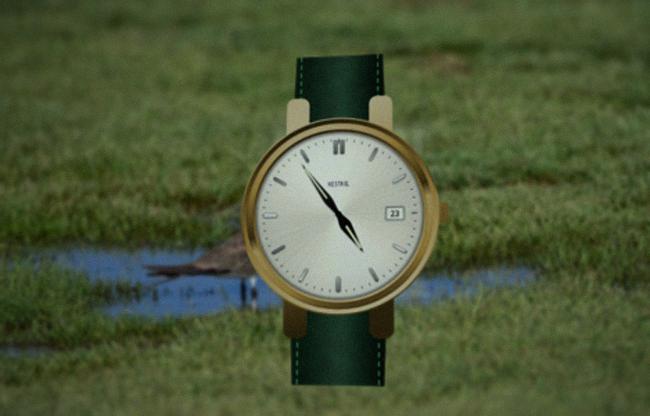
4:54
